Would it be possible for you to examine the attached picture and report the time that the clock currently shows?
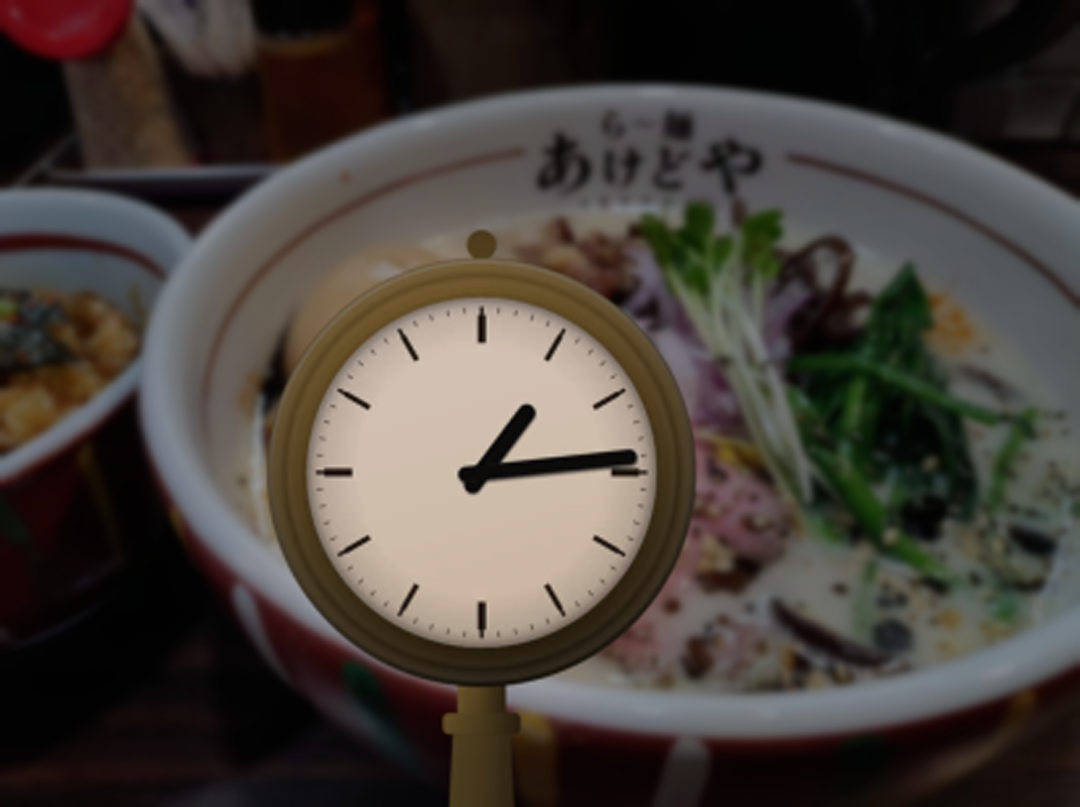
1:14
